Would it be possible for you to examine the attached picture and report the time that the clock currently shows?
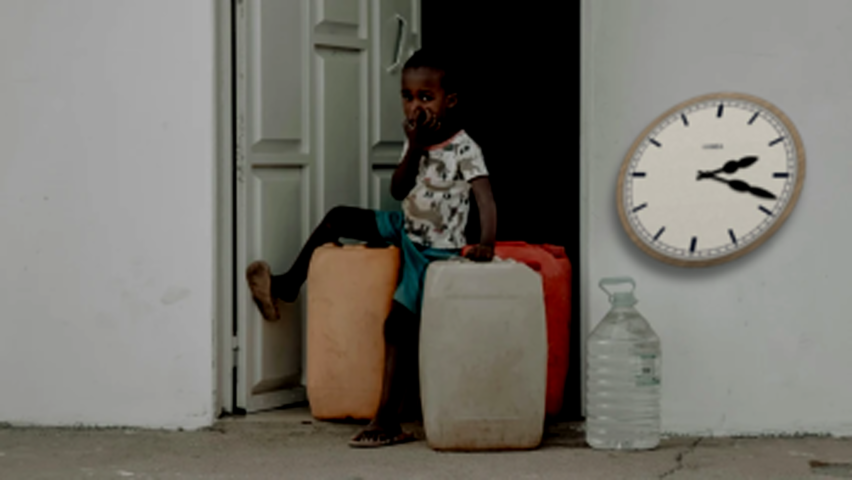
2:18
